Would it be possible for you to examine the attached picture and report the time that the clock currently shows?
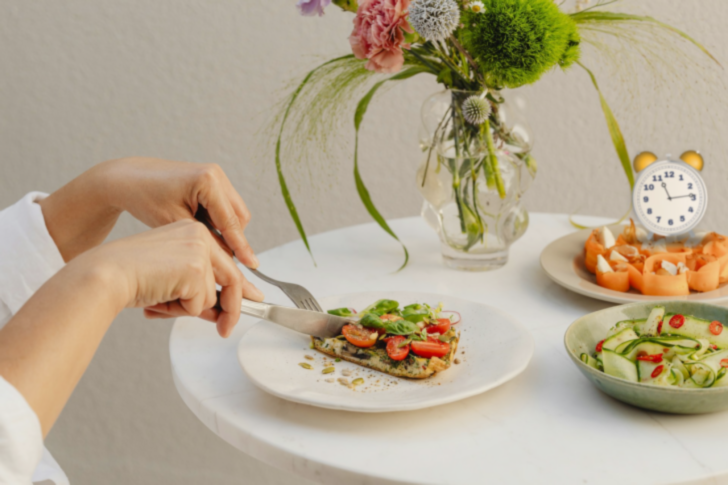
11:14
